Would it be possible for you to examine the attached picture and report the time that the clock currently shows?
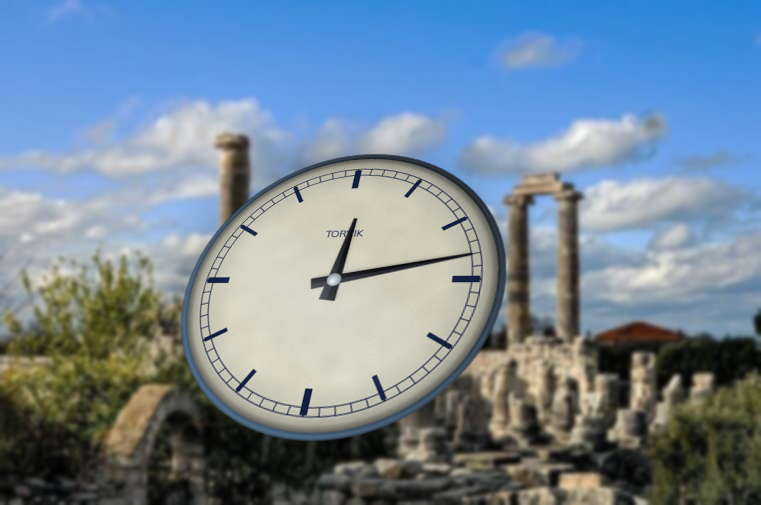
12:13
